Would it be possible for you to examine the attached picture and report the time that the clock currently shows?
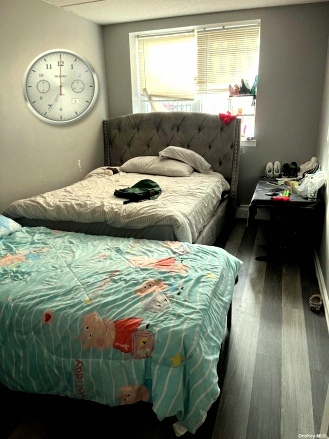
6:34
